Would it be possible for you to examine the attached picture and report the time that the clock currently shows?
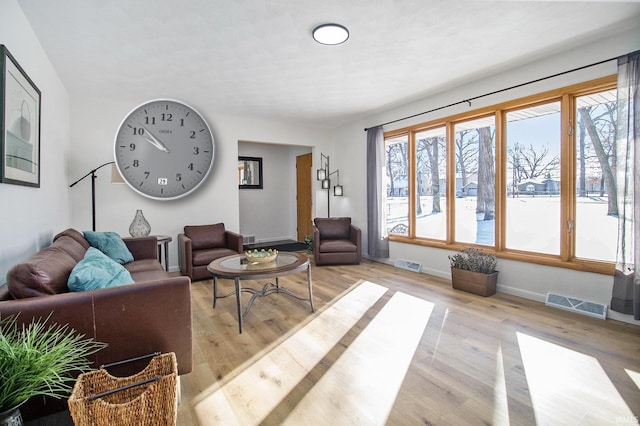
9:52
